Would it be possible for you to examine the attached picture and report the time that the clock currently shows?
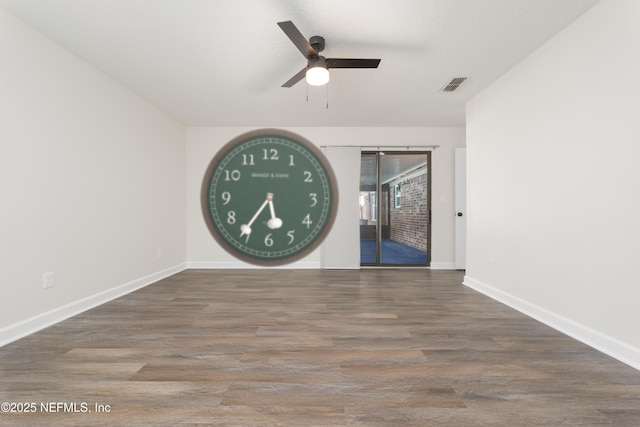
5:36
